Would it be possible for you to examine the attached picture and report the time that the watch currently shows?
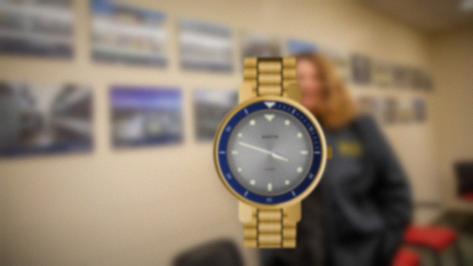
3:48
